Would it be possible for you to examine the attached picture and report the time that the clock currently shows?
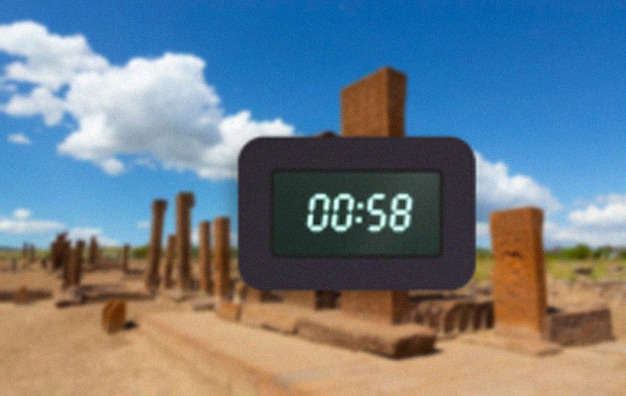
0:58
